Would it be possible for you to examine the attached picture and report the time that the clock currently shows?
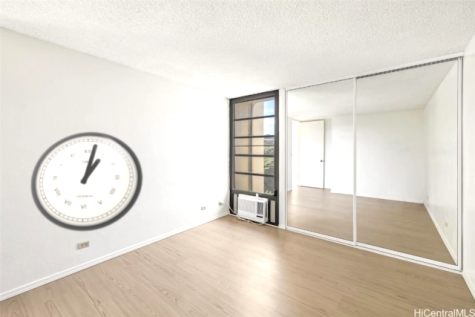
1:02
